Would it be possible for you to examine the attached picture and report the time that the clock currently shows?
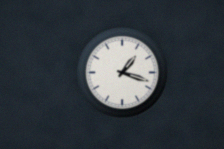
1:18
